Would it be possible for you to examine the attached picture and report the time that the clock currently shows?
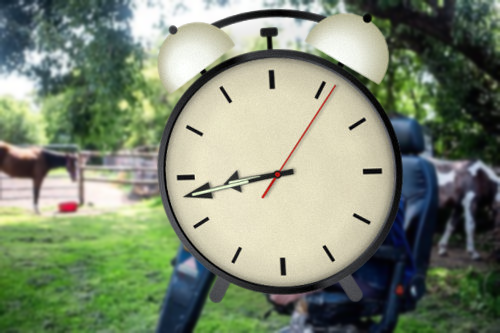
8:43:06
